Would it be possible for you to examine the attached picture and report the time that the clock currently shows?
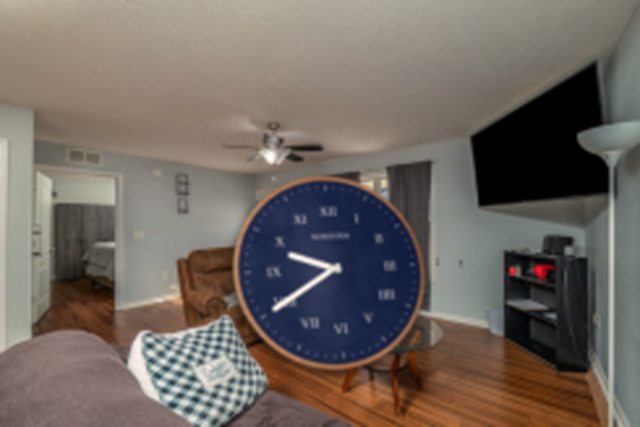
9:40
